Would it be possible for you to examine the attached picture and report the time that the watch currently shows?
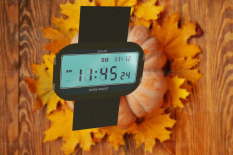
11:45:24
